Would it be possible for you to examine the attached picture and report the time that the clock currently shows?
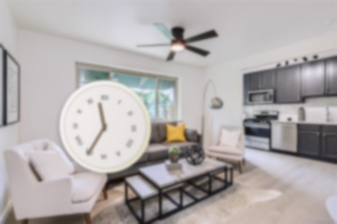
11:35
